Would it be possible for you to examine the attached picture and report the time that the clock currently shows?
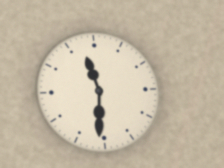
11:31
